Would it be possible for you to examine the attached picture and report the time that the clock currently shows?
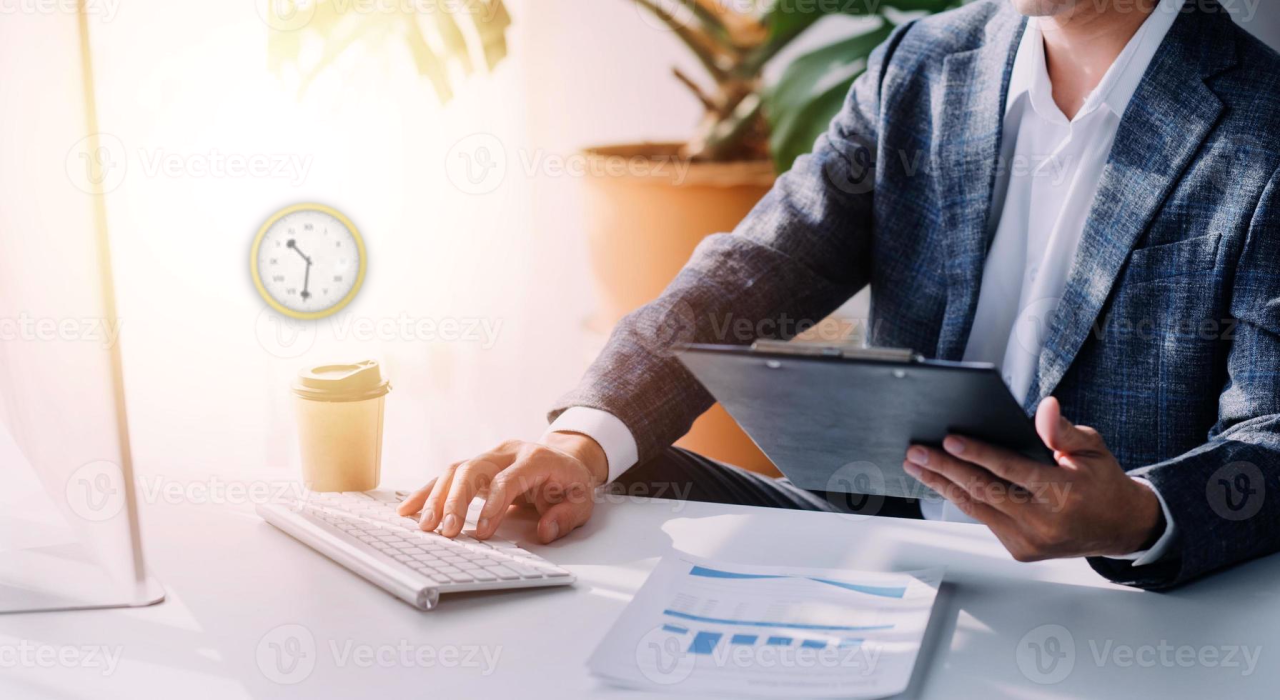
10:31
